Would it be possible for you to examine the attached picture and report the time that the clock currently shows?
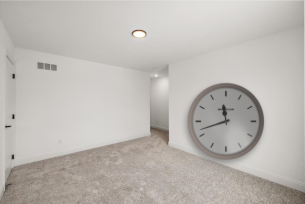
11:42
